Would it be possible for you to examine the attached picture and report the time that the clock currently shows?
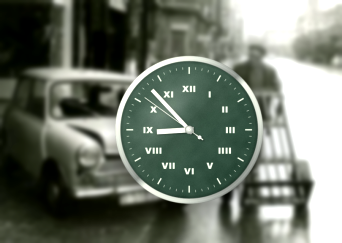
8:52:51
